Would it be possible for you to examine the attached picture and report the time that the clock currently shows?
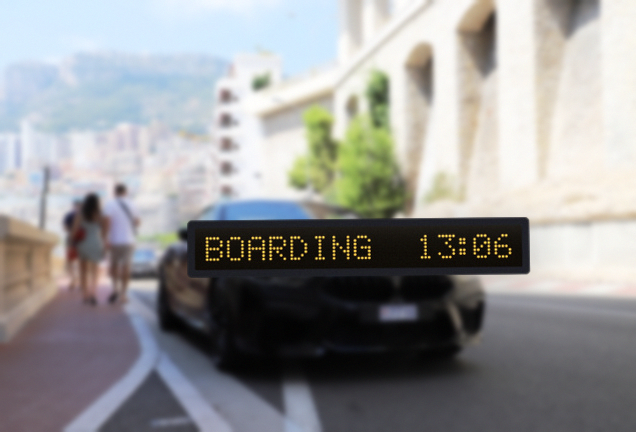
13:06
